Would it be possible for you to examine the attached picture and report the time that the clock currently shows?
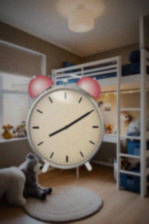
8:10
